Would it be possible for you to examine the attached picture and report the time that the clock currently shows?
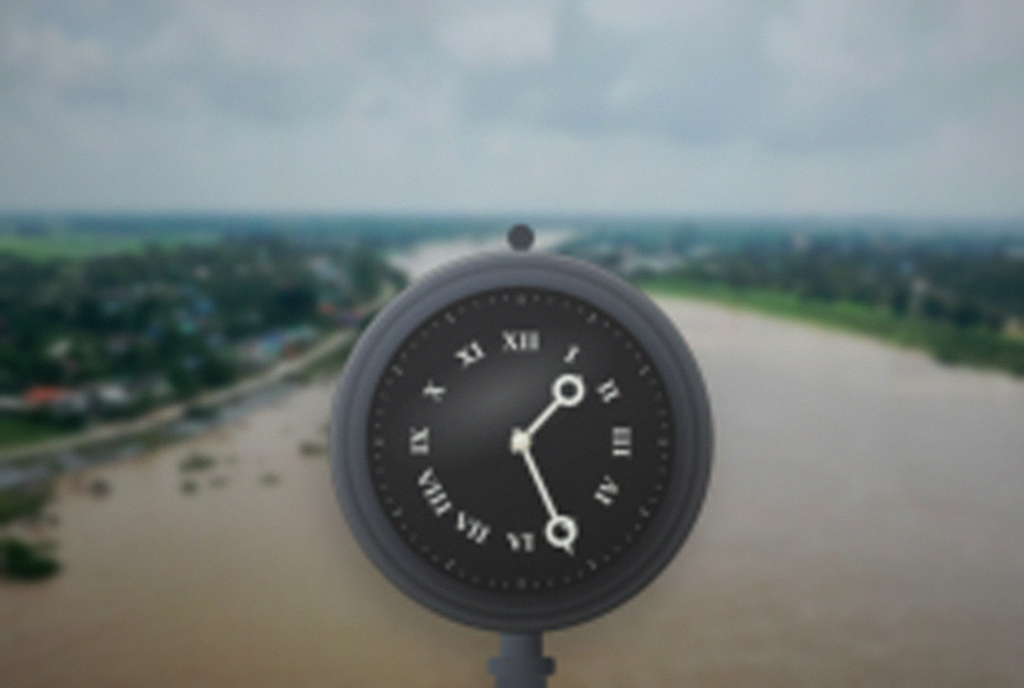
1:26
